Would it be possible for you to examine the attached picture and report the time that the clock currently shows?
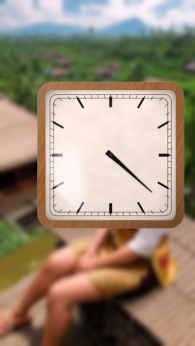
4:22
